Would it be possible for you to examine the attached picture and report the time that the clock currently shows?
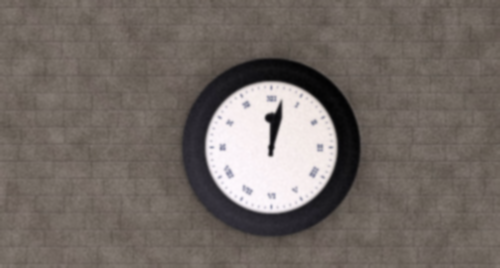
12:02
